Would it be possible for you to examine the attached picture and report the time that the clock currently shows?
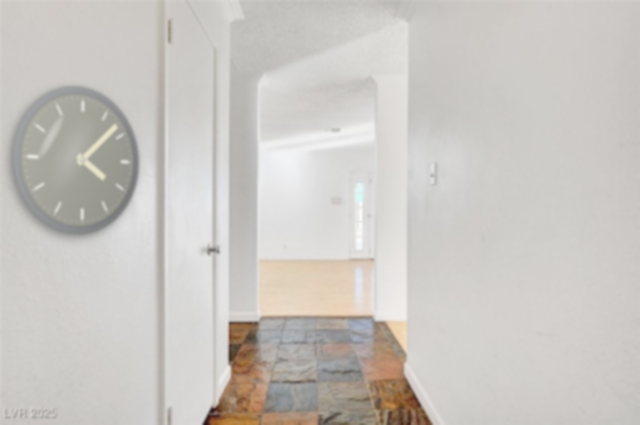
4:08
